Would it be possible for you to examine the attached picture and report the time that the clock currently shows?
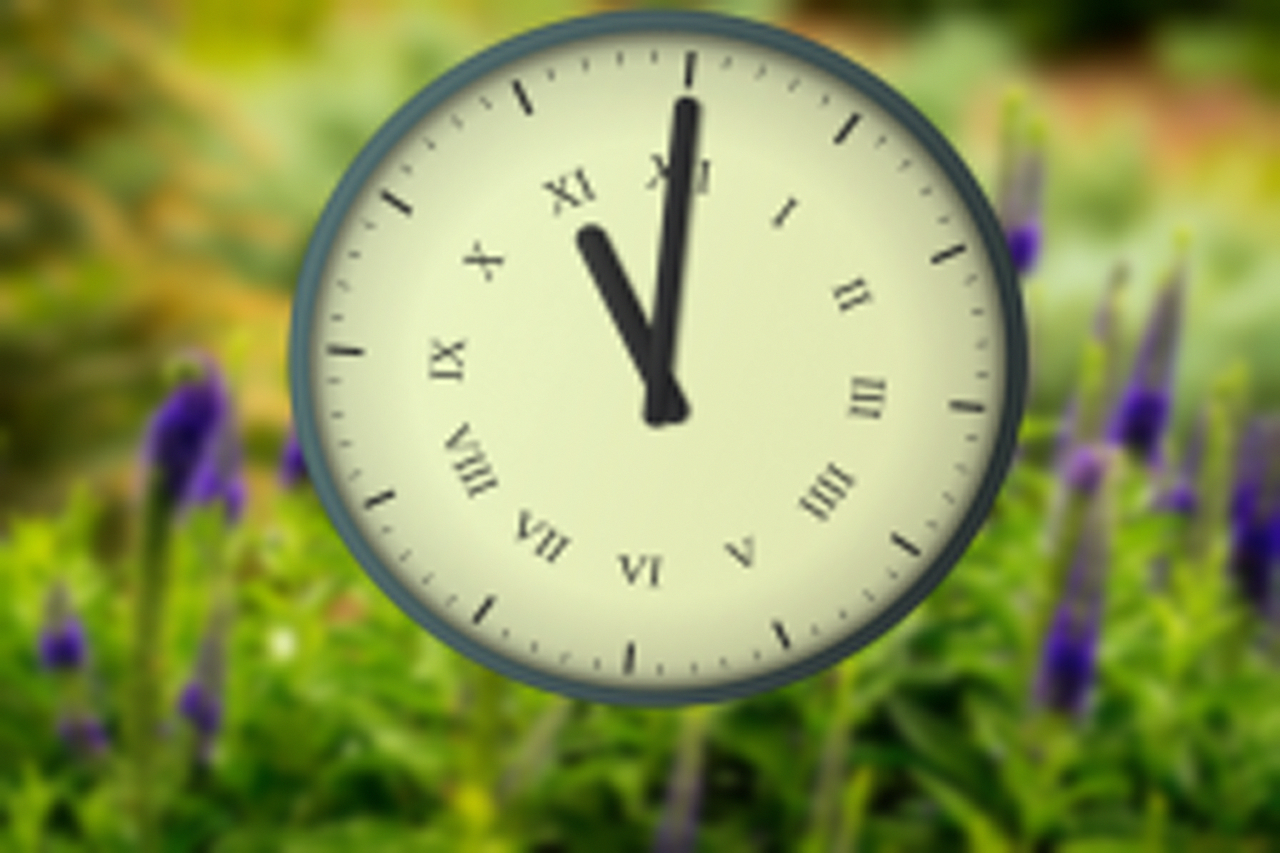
11:00
